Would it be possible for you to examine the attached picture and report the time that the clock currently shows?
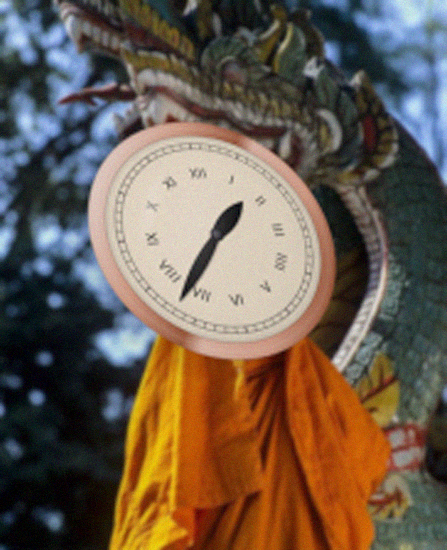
1:37
